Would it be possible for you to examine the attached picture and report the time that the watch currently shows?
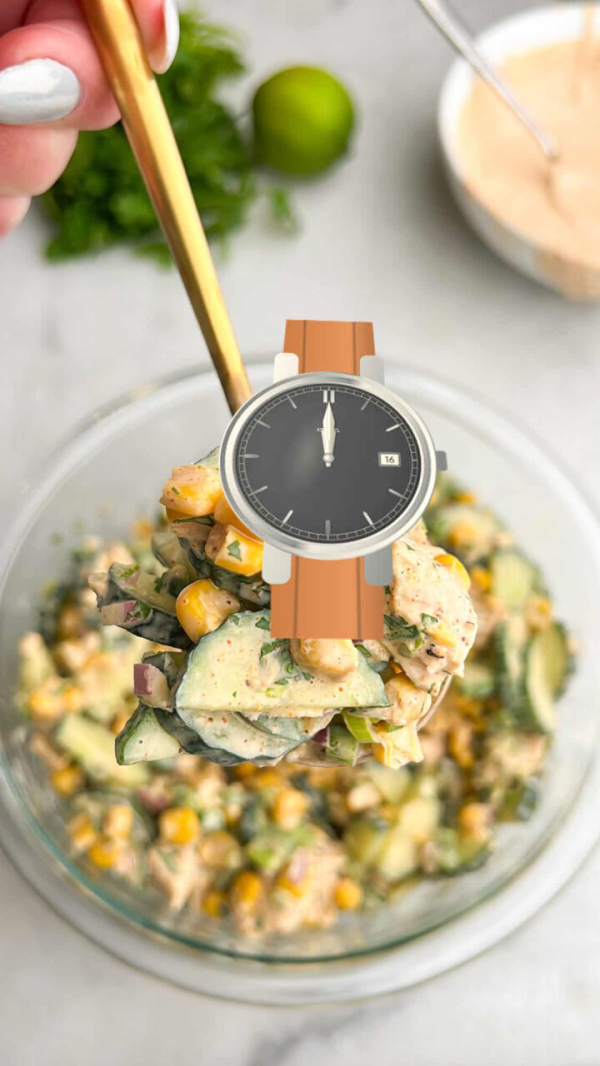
12:00
